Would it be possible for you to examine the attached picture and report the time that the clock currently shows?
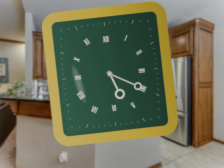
5:20
